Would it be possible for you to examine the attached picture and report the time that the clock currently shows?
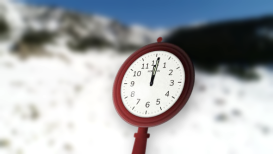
12:01
